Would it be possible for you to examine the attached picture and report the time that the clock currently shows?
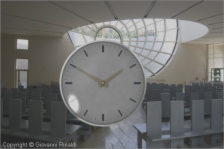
1:50
